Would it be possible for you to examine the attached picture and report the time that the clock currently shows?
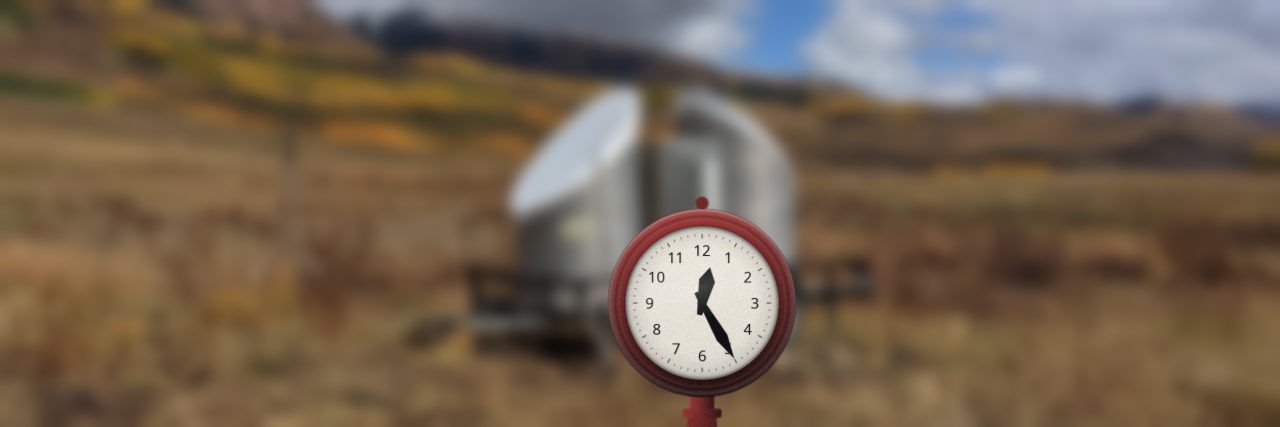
12:25
